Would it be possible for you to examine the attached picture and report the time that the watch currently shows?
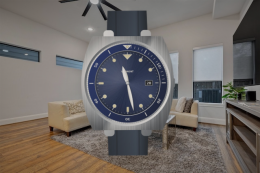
11:28
